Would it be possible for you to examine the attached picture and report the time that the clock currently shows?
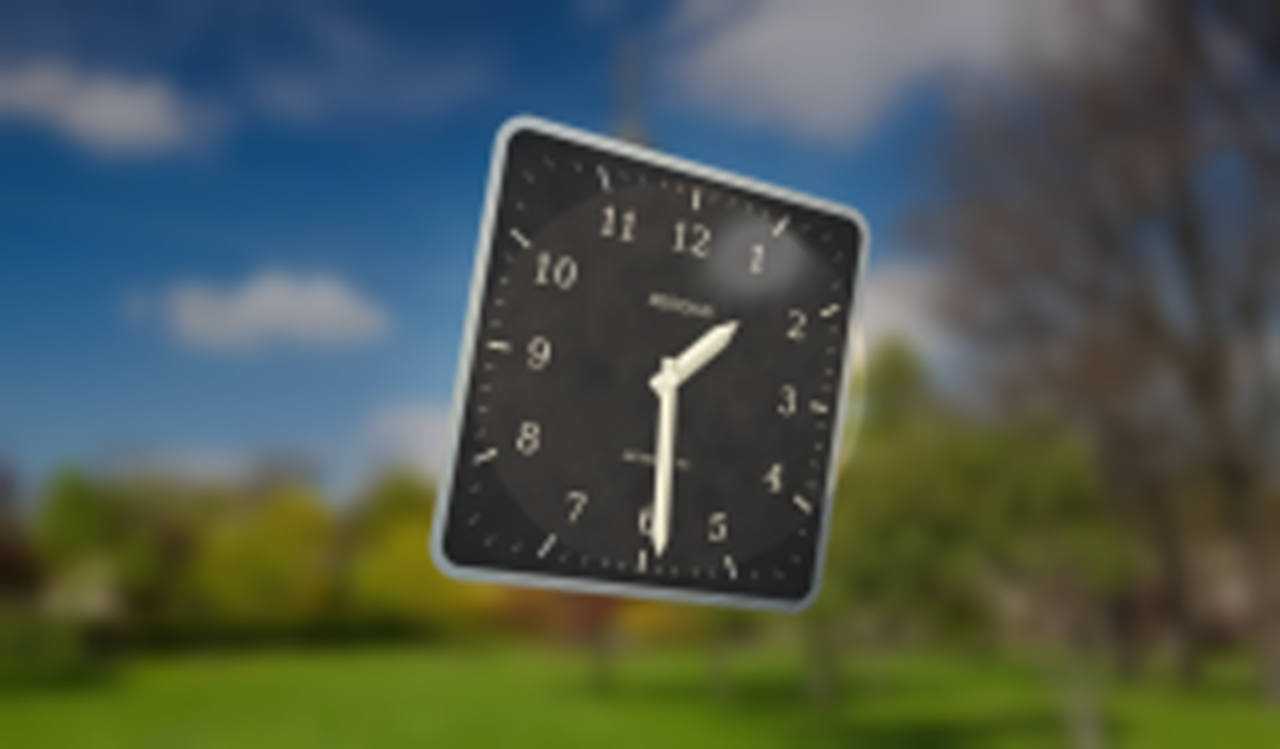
1:29
